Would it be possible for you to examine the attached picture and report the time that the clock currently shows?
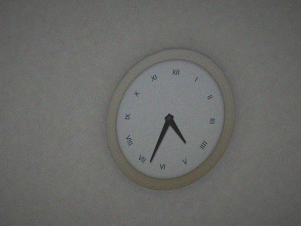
4:33
